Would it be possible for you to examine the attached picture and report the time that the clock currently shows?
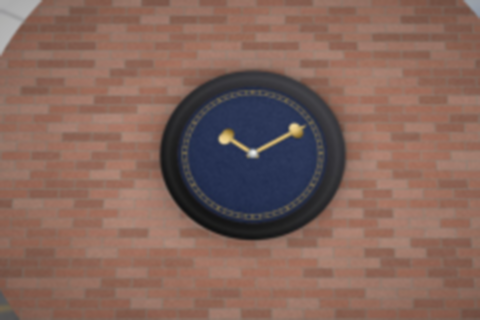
10:10
